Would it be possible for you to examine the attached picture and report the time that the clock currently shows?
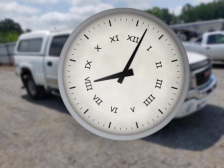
8:02
